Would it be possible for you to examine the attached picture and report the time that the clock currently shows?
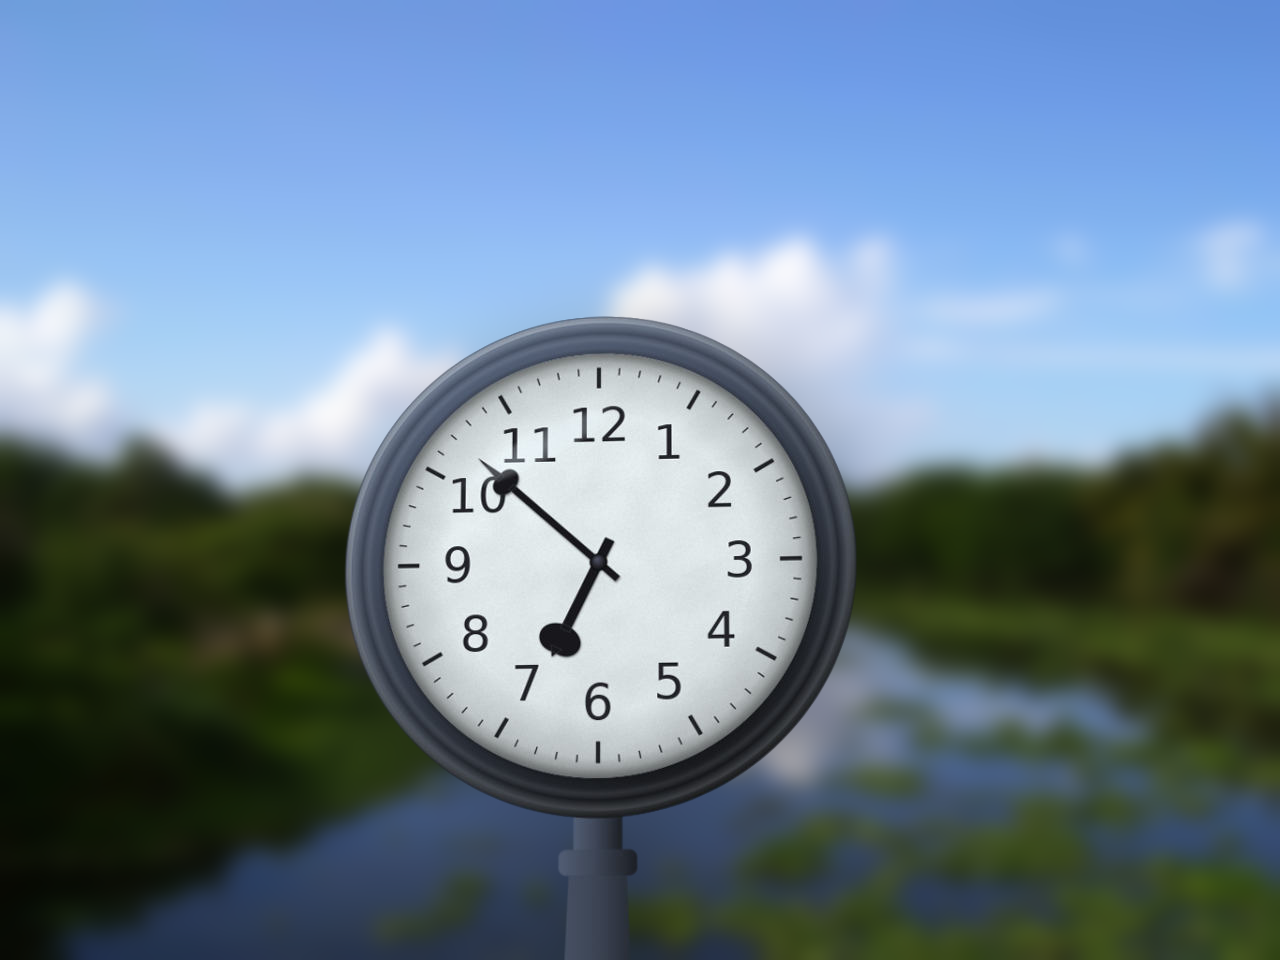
6:52
